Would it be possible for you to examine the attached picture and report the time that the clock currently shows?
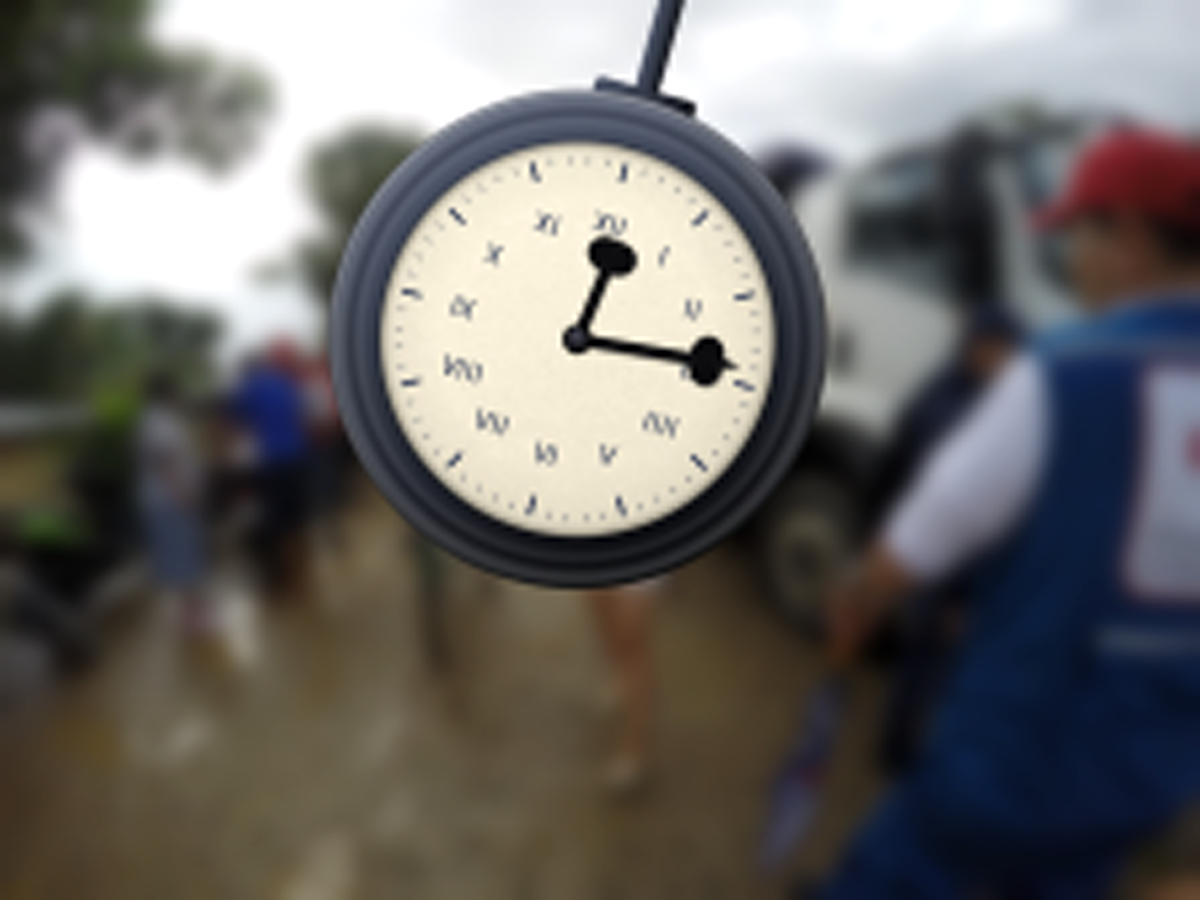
12:14
